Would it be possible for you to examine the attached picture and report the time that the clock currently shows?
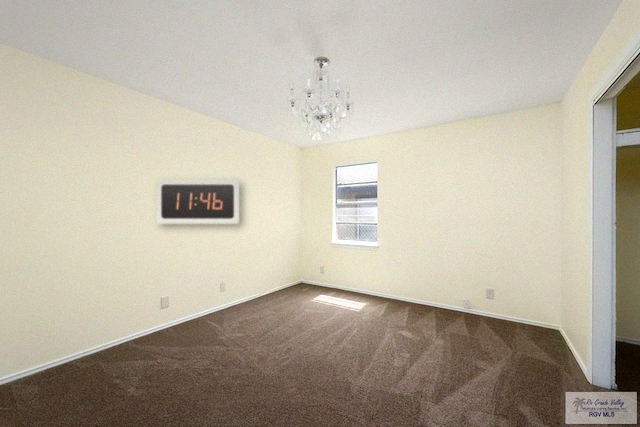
11:46
